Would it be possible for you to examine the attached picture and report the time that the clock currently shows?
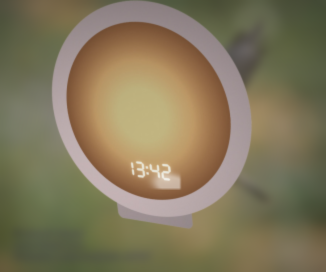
13:42
